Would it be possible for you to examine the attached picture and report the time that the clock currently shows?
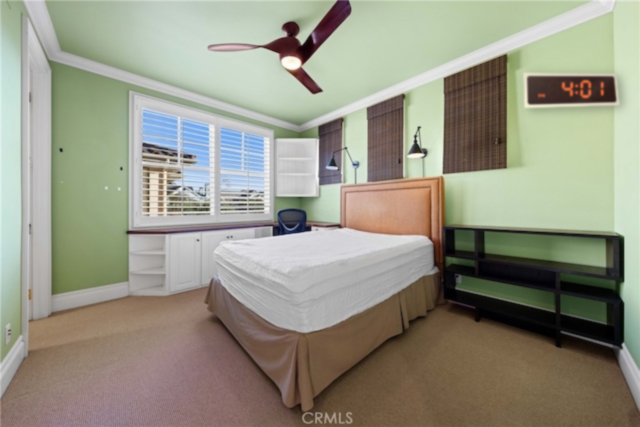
4:01
